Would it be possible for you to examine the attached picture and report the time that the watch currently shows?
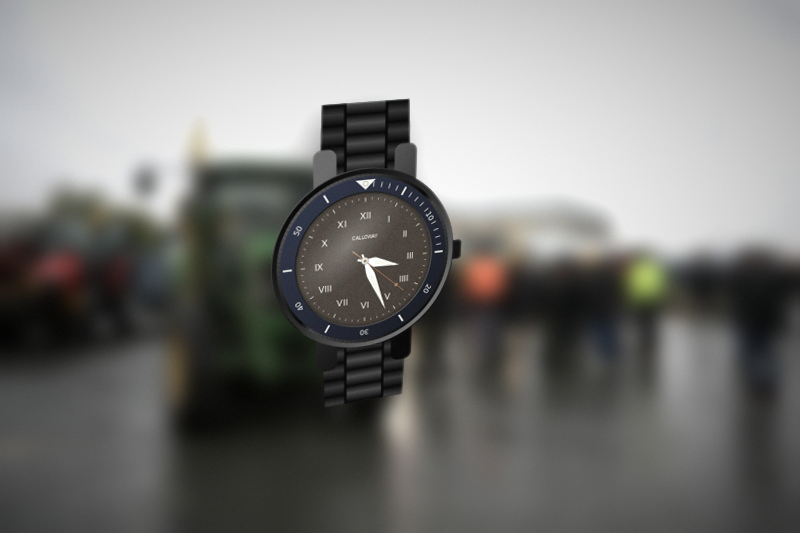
3:26:22
